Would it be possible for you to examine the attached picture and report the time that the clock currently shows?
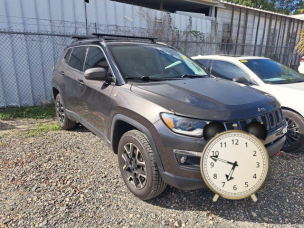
6:48
